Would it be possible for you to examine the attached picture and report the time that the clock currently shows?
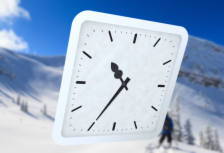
10:35
